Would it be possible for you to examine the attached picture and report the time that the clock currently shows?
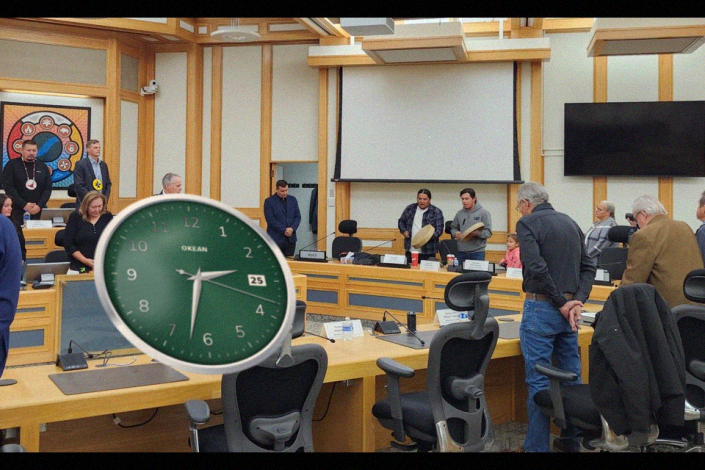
2:32:18
